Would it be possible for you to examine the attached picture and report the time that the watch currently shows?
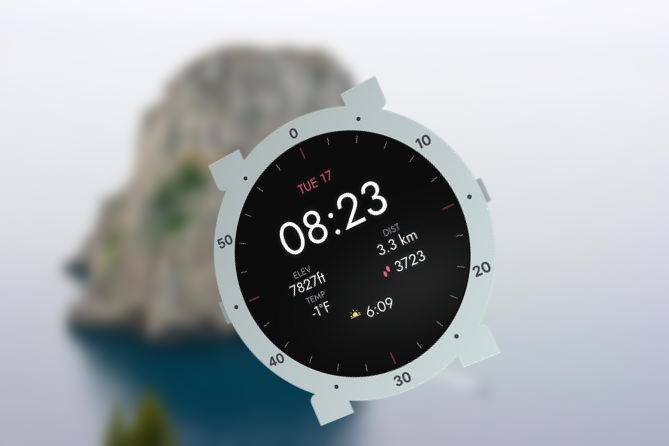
8:23
